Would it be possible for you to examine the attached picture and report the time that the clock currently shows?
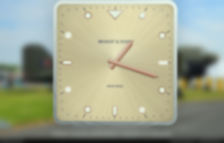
1:18
